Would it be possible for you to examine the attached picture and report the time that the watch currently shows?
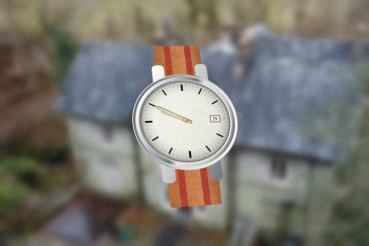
9:50
